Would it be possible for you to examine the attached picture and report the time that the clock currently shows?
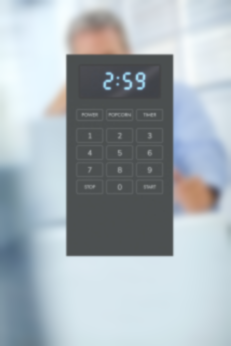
2:59
